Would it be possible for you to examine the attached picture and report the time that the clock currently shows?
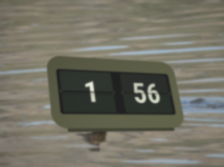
1:56
